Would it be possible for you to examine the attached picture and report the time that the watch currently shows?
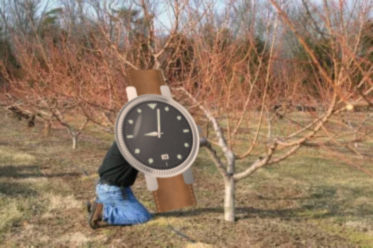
9:02
